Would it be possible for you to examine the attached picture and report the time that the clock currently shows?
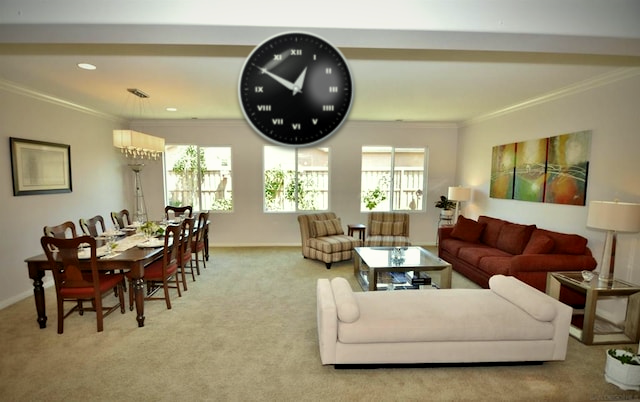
12:50
